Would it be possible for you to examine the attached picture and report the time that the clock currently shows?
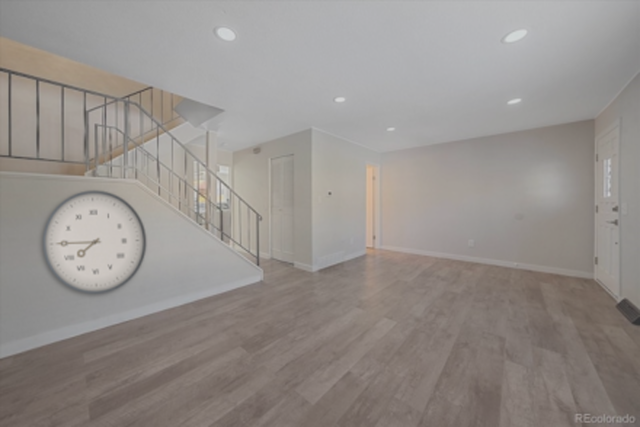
7:45
